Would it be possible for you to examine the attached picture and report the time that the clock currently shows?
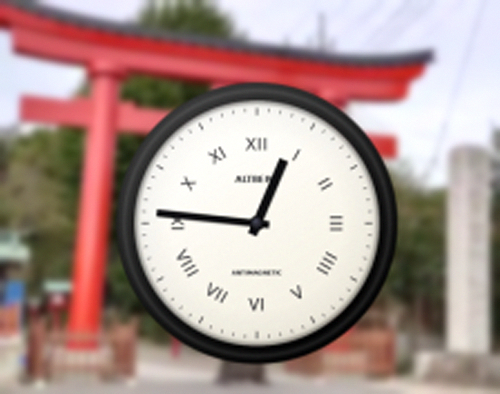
12:46
